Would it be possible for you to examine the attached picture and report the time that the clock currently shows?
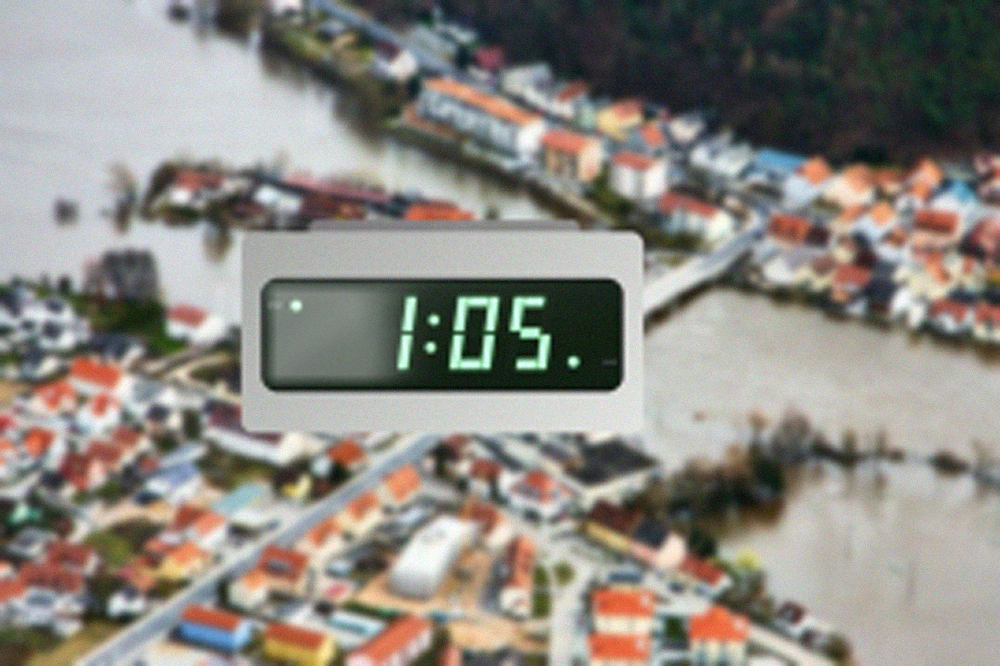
1:05
